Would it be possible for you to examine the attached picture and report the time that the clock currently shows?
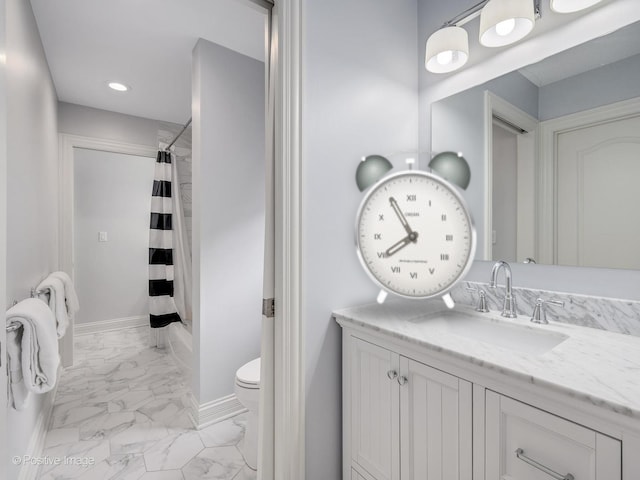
7:55
